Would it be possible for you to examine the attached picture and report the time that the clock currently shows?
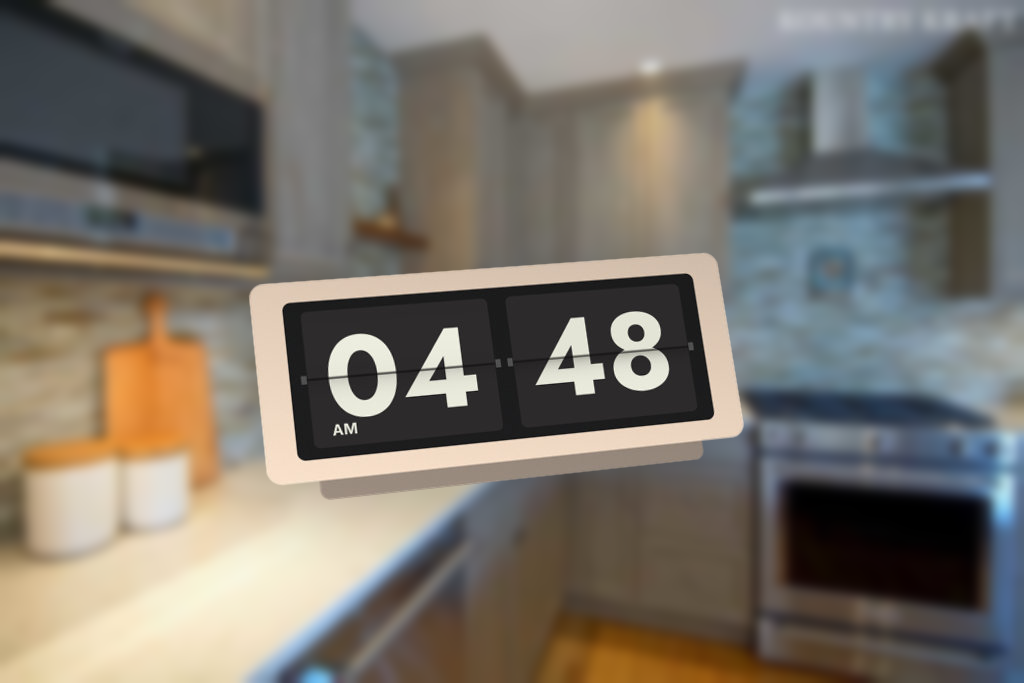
4:48
